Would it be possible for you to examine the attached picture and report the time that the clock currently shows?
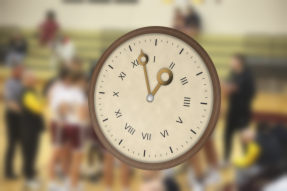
2:02
